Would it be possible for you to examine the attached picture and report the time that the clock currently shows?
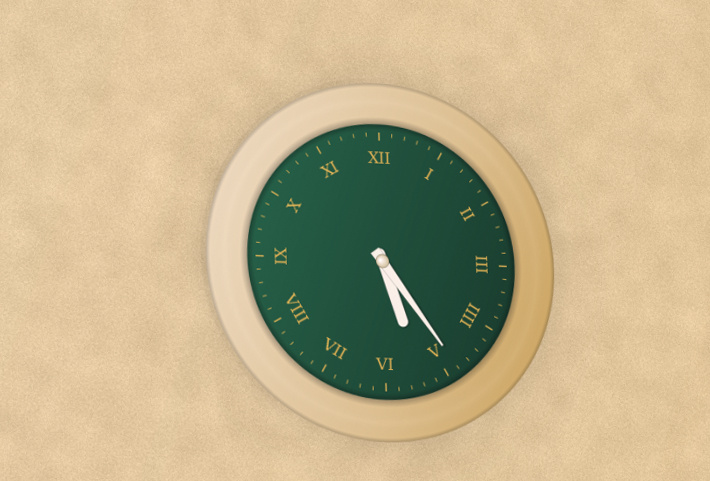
5:24
